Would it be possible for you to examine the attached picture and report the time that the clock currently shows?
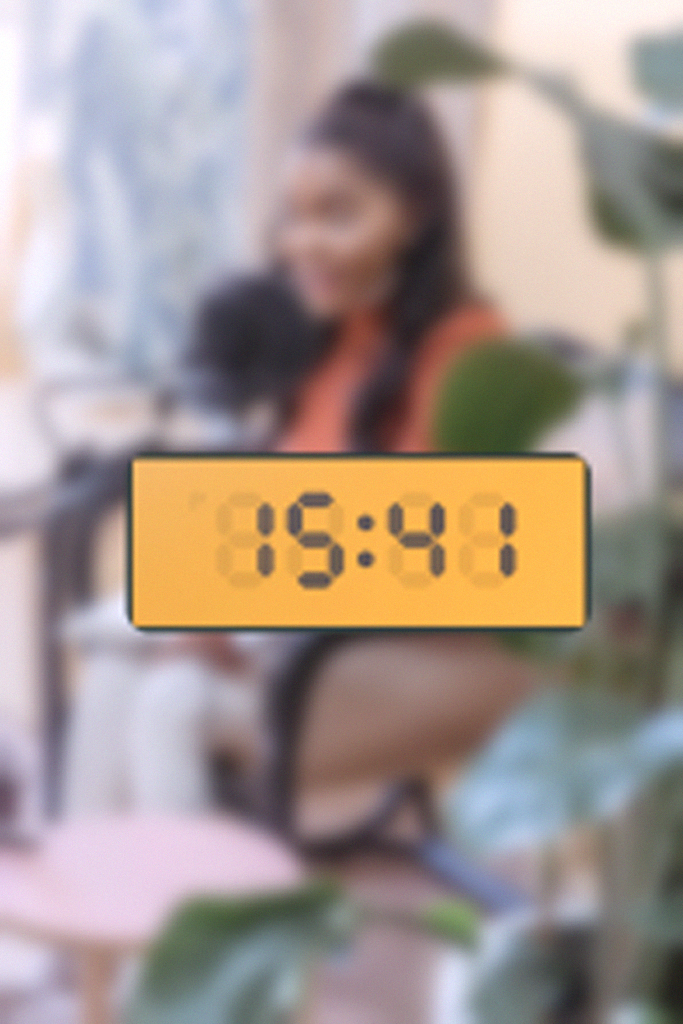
15:41
